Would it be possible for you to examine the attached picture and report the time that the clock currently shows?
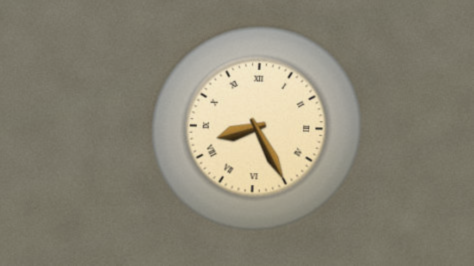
8:25
